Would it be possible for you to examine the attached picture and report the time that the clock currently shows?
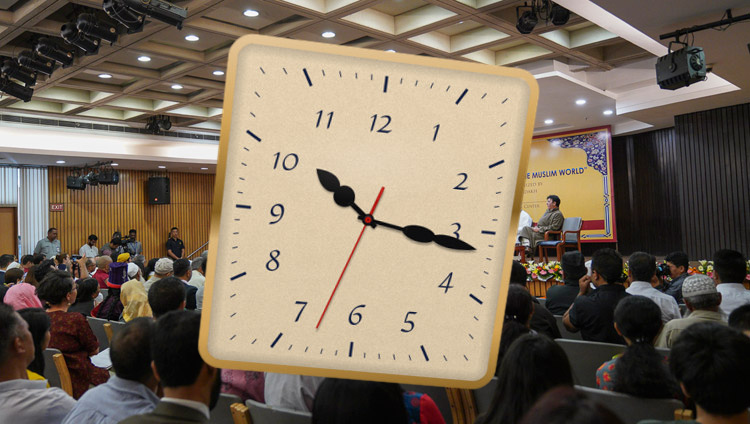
10:16:33
